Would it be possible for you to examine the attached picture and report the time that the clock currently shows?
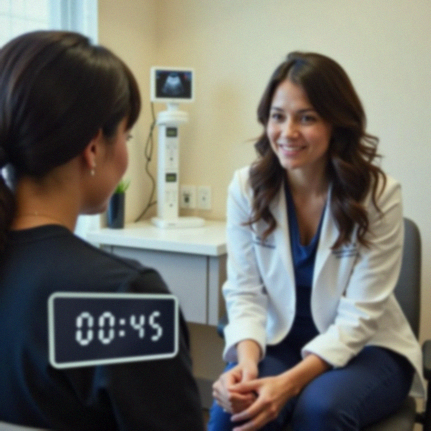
0:45
